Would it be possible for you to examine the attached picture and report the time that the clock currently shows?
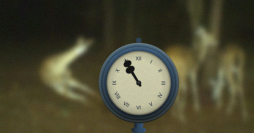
10:55
